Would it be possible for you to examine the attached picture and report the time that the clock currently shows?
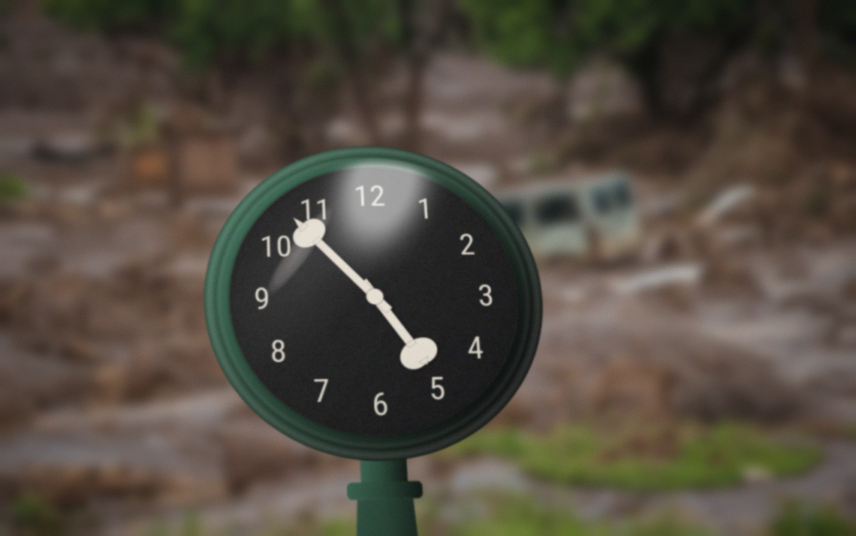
4:53
